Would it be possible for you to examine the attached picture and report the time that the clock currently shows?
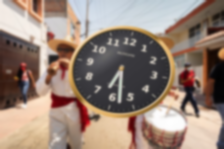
6:28
